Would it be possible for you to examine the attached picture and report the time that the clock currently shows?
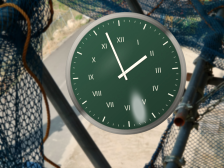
1:57
